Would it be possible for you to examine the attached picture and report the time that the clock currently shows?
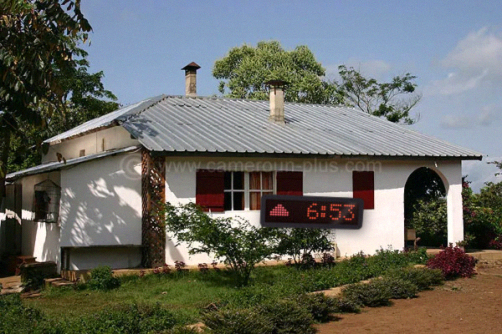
6:53
